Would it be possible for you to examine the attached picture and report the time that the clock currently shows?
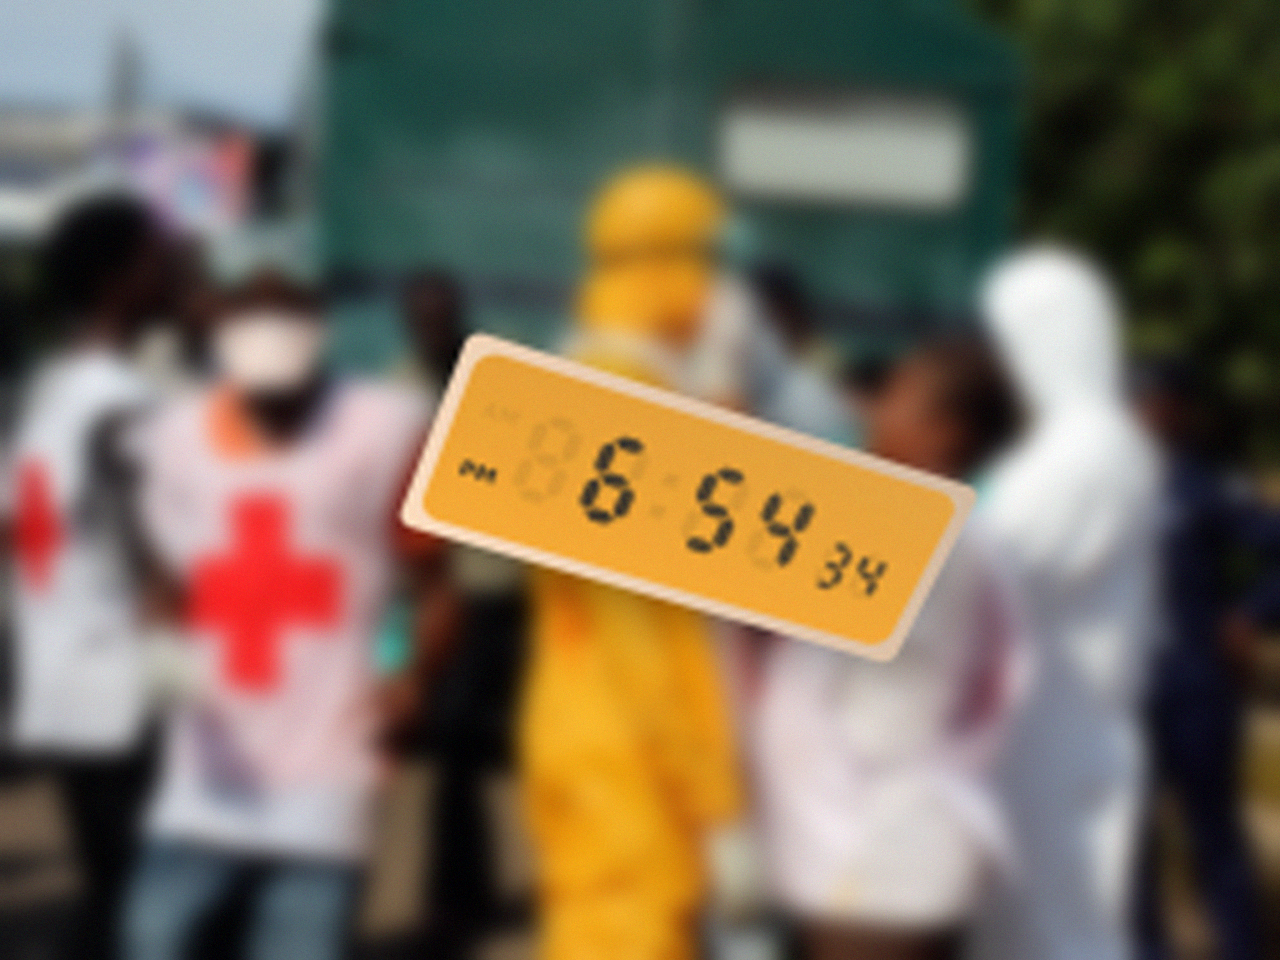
6:54:34
